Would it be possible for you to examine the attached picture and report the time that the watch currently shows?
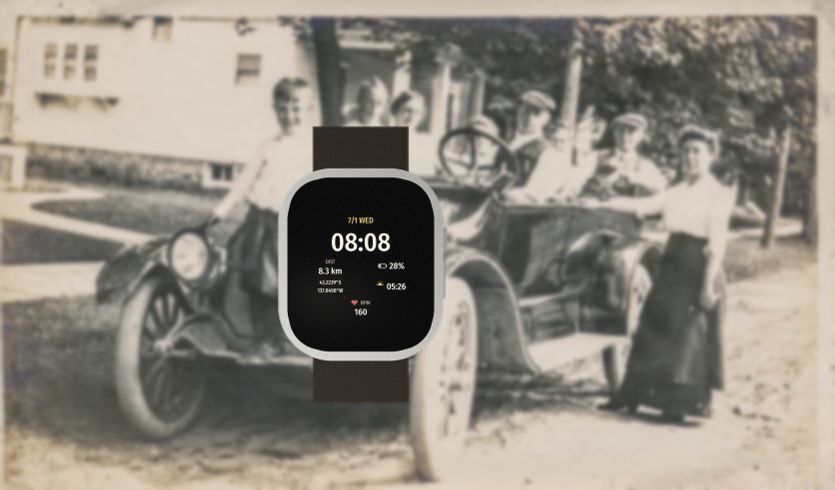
8:08
